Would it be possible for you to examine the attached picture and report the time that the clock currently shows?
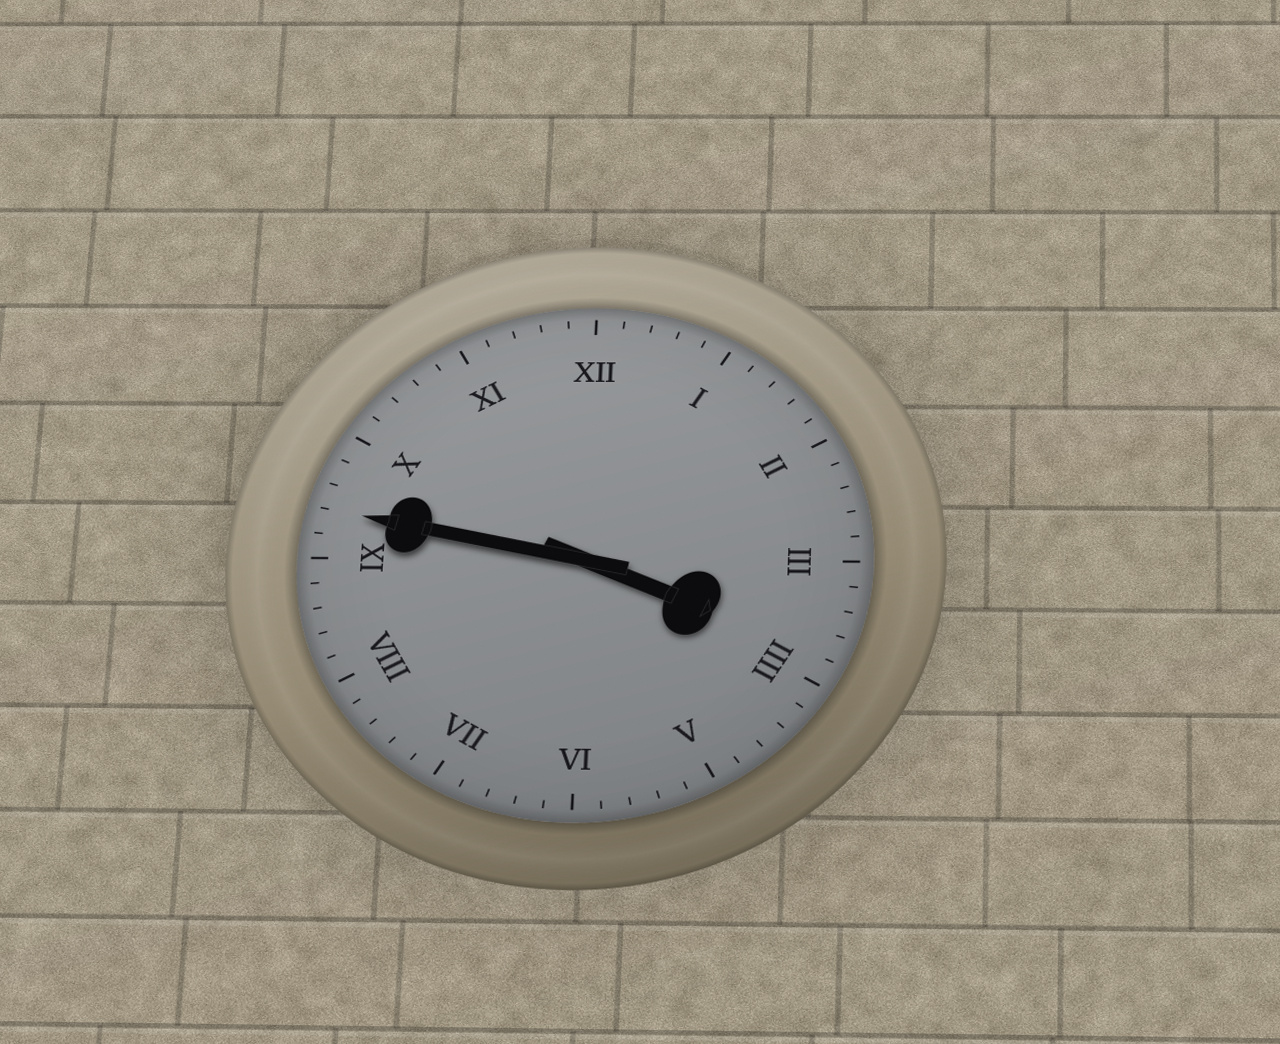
3:47
